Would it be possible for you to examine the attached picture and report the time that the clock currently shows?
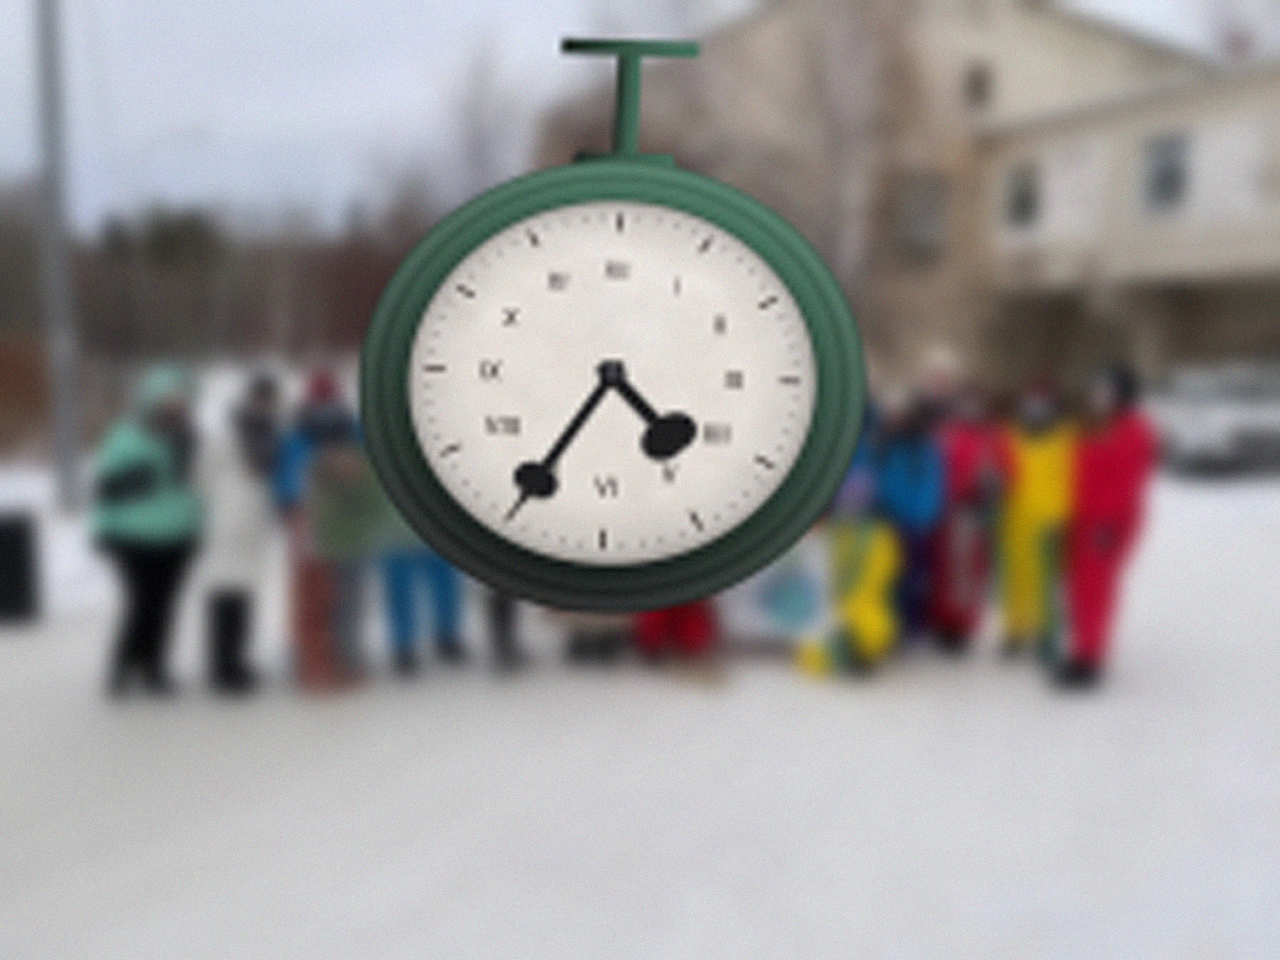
4:35
